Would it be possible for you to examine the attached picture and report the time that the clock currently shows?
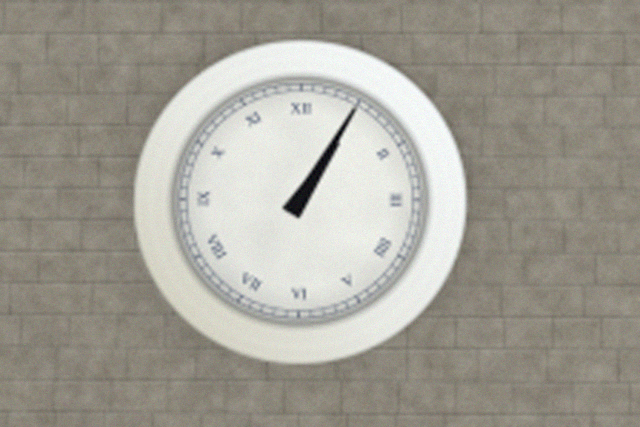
1:05
